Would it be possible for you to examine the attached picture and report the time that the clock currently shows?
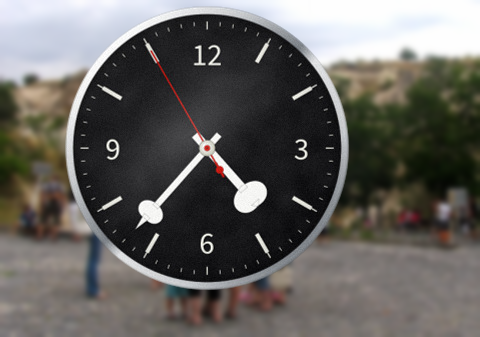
4:36:55
